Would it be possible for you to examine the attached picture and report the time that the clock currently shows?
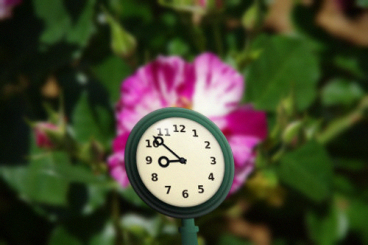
8:52
